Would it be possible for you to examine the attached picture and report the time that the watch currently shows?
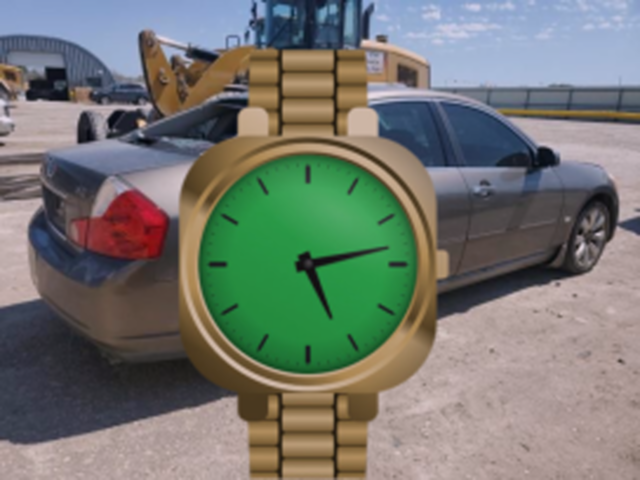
5:13
